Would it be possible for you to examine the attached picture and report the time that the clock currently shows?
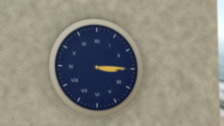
3:15
